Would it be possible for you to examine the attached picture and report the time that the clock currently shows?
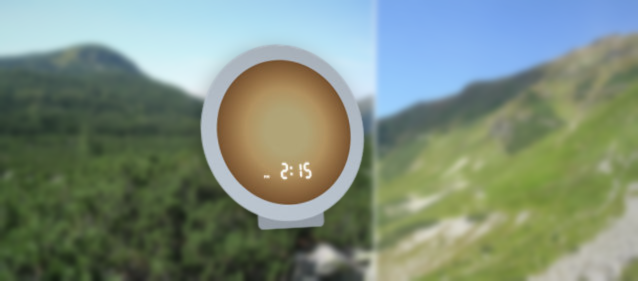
2:15
